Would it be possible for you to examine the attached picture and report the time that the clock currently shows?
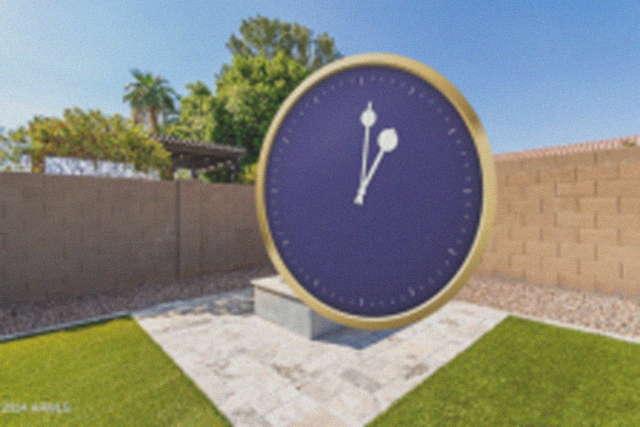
1:01
